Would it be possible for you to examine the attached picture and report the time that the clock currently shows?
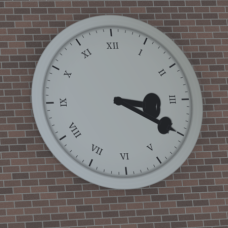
3:20
